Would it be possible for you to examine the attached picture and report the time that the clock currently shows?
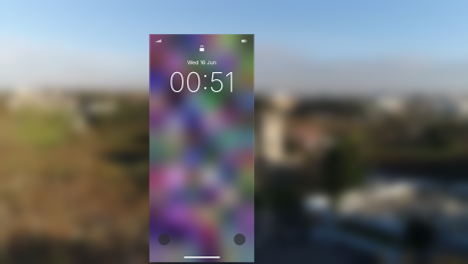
0:51
